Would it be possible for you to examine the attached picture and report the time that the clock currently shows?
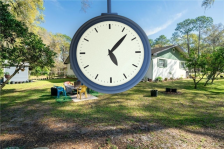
5:07
